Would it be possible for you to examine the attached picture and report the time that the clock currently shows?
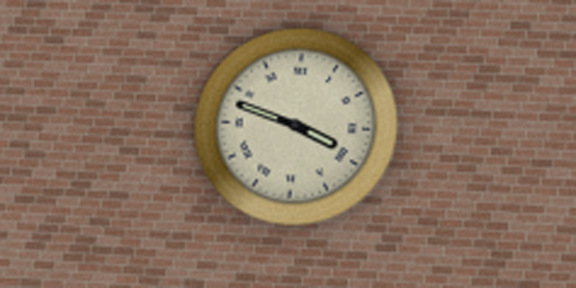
3:48
